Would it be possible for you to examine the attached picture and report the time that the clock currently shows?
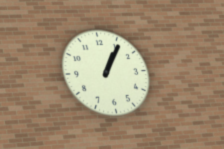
1:06
